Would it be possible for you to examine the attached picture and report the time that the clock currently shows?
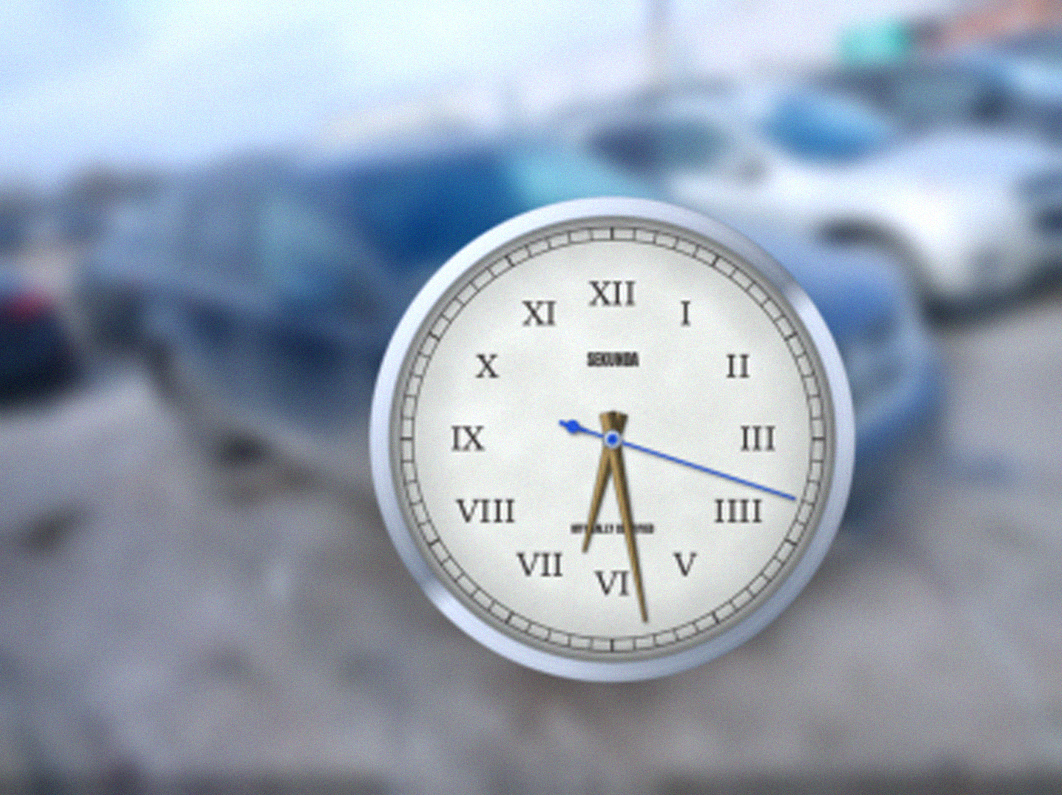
6:28:18
